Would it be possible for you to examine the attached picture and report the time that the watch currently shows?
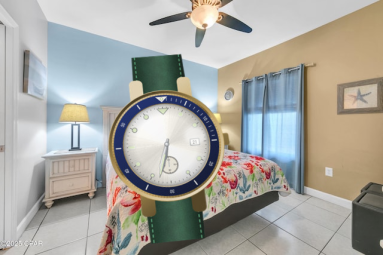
6:33
